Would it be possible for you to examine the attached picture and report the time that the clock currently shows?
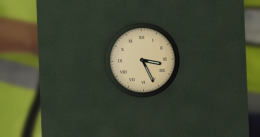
3:26
